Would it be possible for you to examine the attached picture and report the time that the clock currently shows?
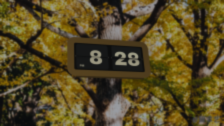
8:28
